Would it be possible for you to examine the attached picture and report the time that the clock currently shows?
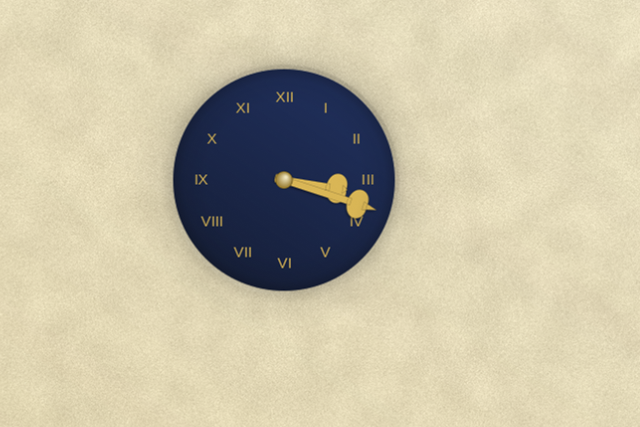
3:18
